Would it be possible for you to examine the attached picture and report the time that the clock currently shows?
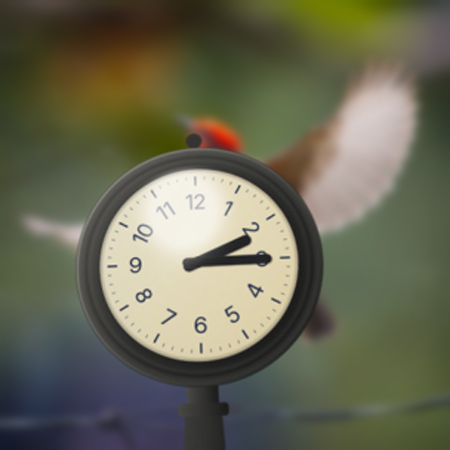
2:15
